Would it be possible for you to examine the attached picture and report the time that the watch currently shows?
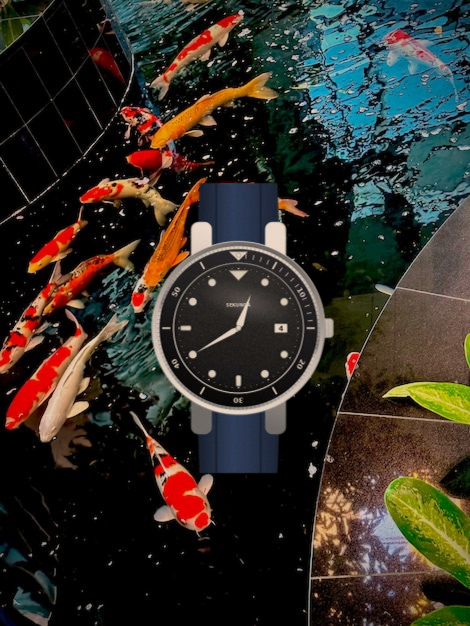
12:40
